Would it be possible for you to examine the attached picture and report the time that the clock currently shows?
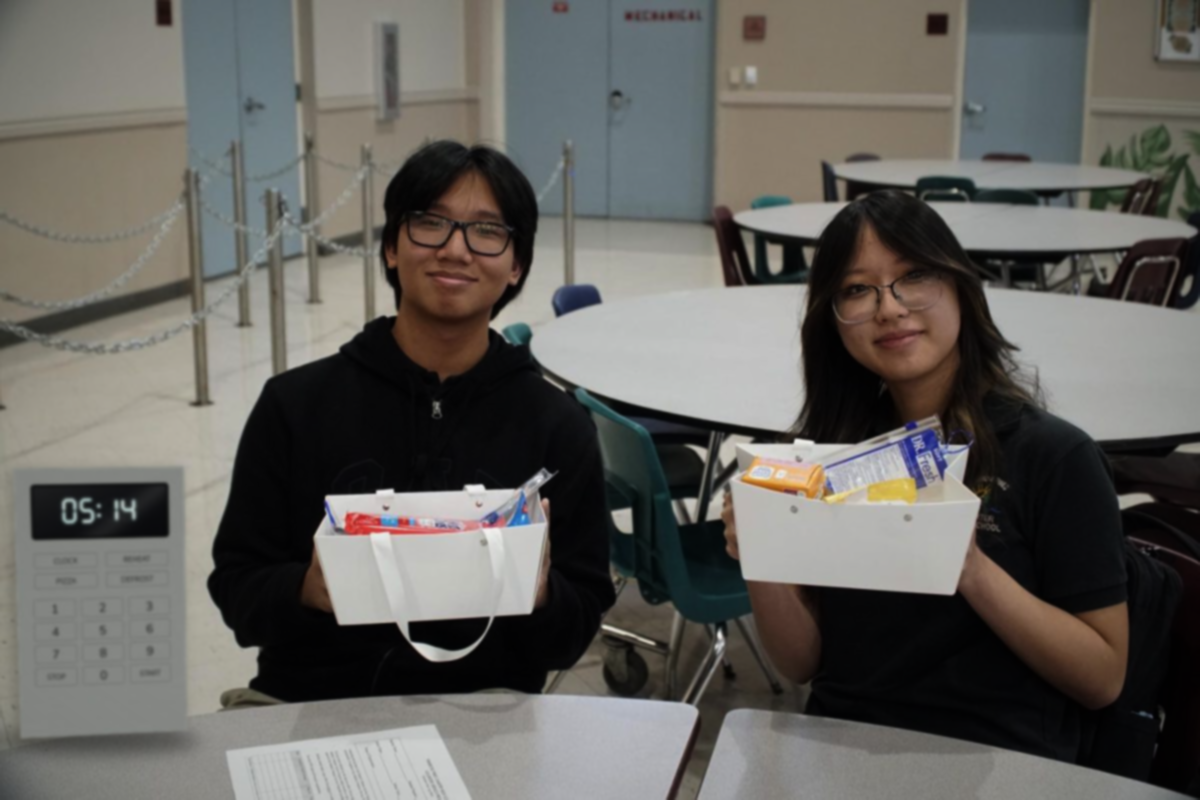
5:14
